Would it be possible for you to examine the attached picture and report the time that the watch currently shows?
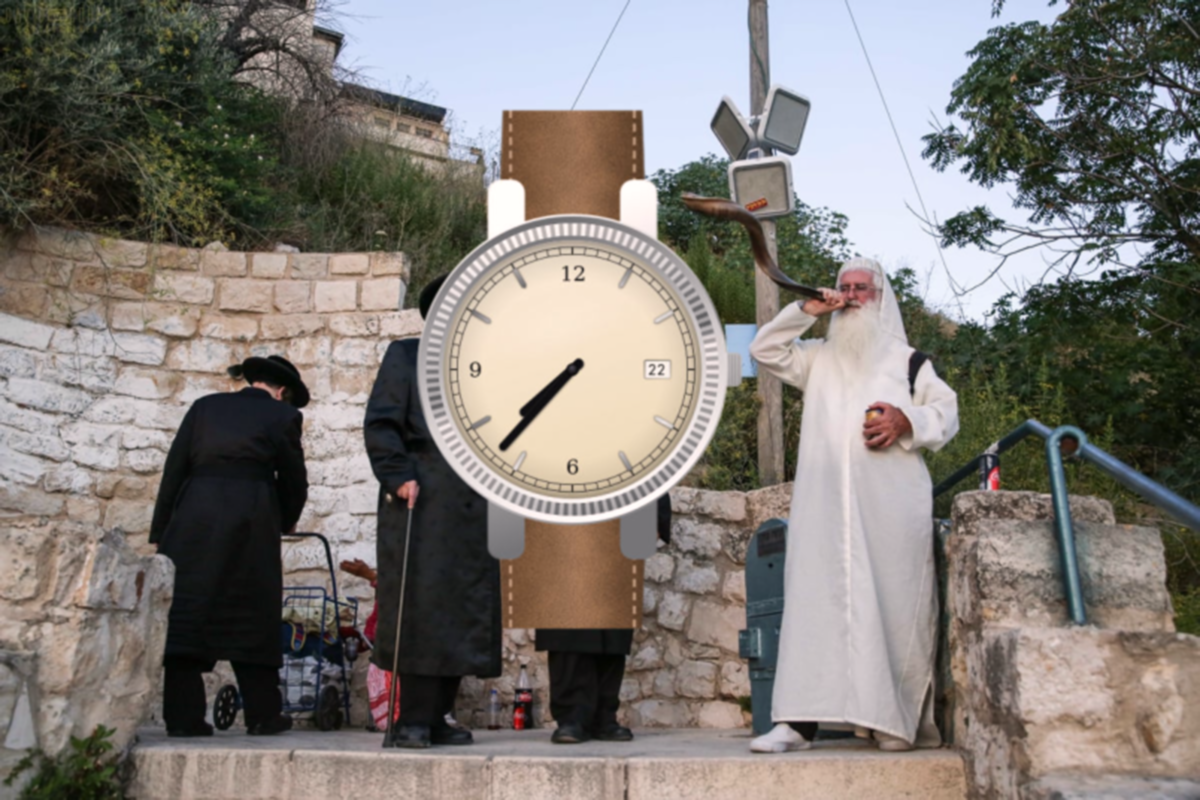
7:37
